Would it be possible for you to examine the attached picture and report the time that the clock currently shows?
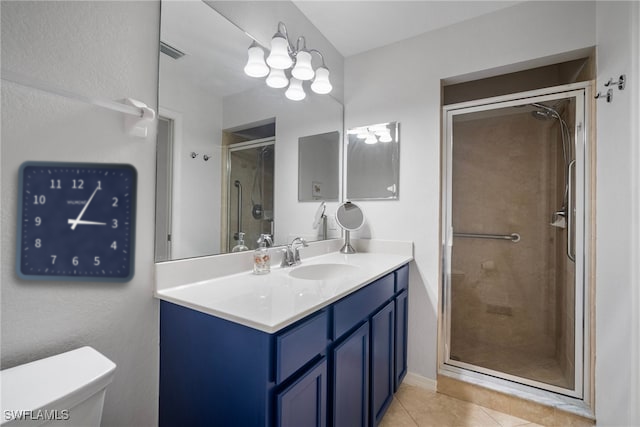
3:05
